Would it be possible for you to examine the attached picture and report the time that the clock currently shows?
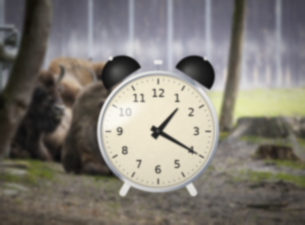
1:20
